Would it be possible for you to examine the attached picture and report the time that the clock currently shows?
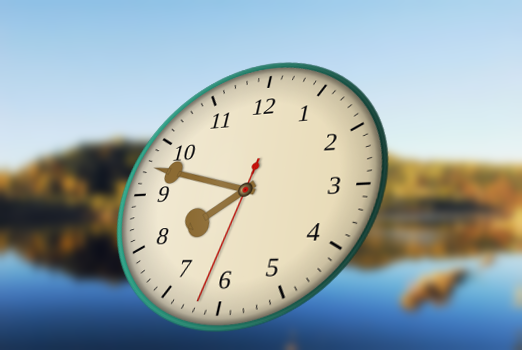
7:47:32
